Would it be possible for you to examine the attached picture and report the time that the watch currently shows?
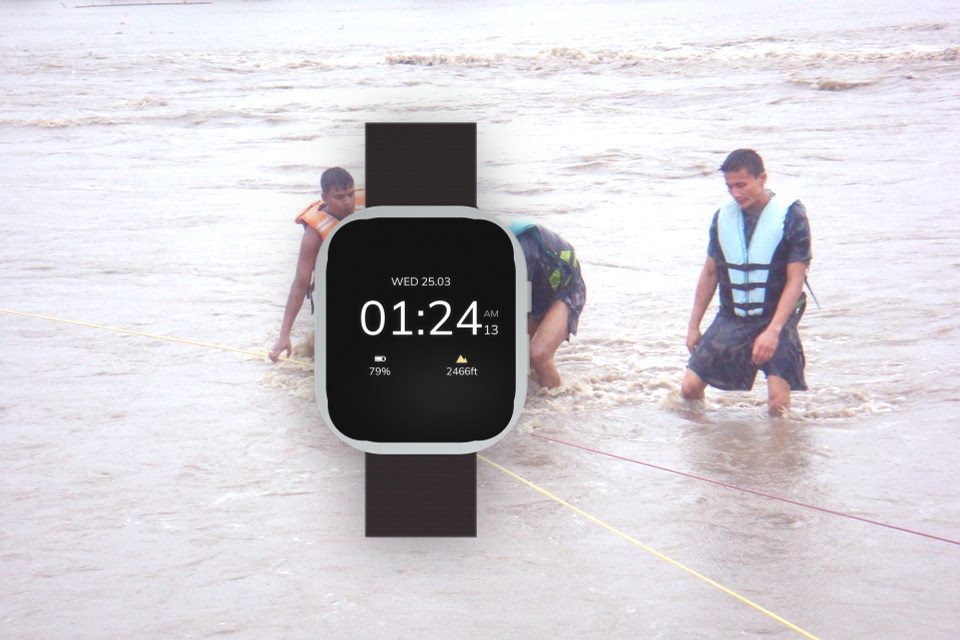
1:24:13
